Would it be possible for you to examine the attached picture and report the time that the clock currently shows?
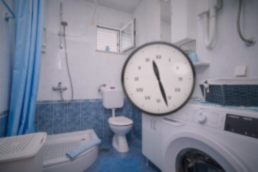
11:27
